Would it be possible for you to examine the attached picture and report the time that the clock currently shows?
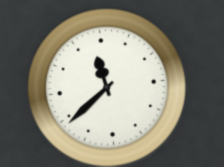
11:39
